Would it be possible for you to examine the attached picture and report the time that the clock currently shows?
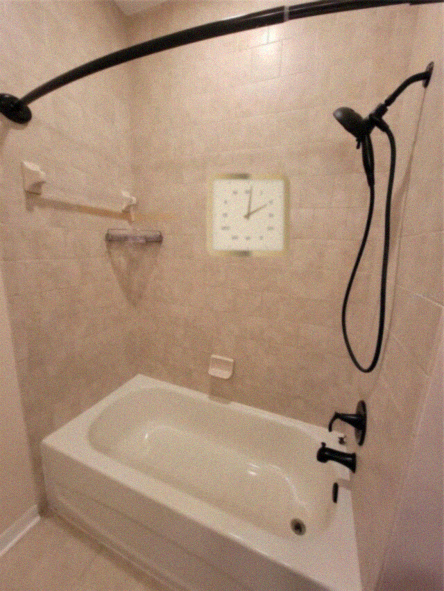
2:01
